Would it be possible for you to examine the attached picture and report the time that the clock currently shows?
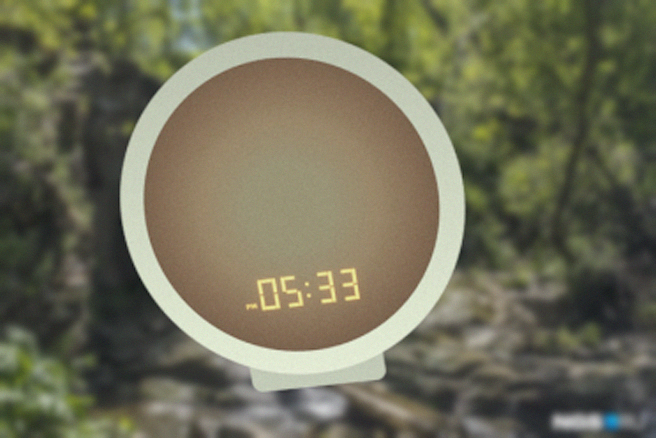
5:33
